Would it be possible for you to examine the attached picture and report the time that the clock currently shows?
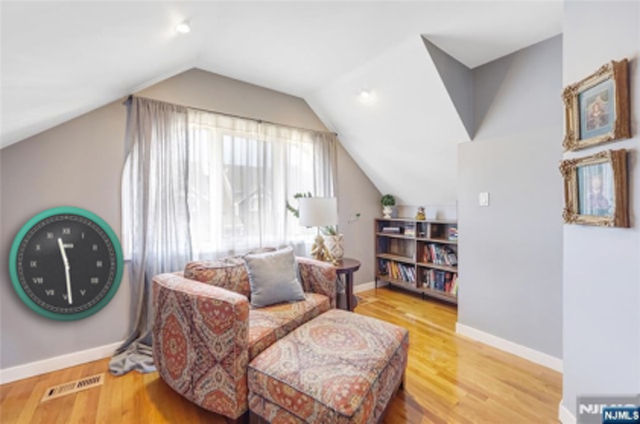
11:29
